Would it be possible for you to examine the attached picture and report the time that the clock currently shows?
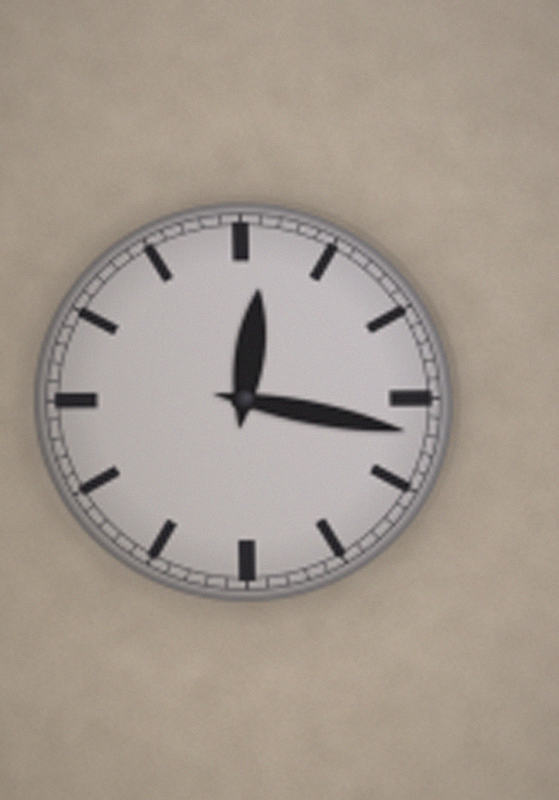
12:17
